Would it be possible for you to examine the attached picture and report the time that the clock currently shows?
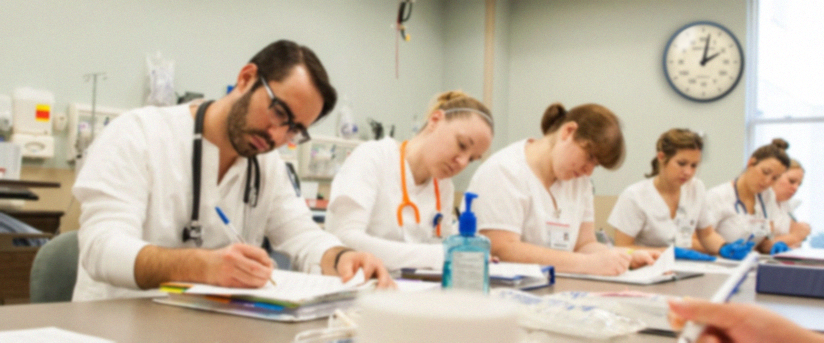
2:02
